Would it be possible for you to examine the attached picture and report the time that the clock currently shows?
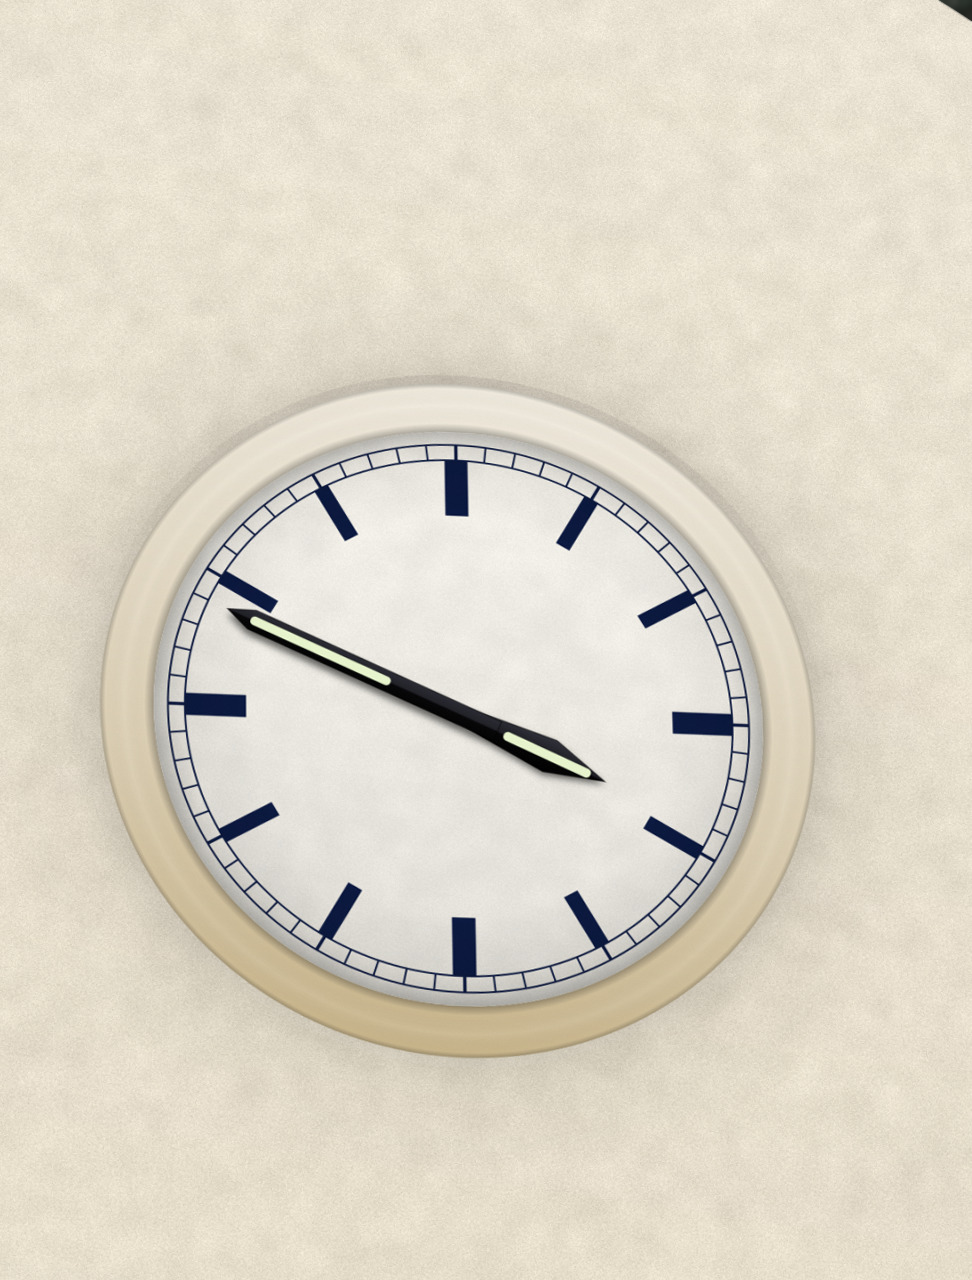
3:49
